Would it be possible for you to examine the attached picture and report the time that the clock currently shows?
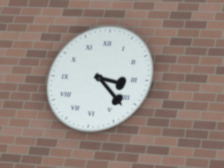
3:22
